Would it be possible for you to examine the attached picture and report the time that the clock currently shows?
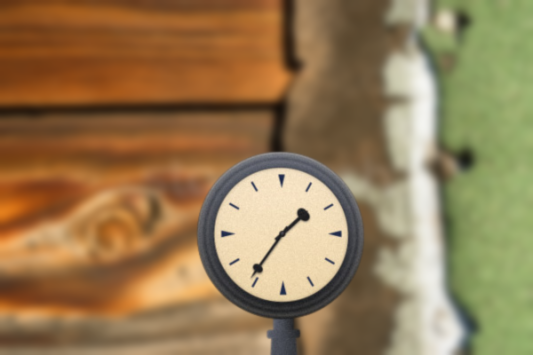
1:36
